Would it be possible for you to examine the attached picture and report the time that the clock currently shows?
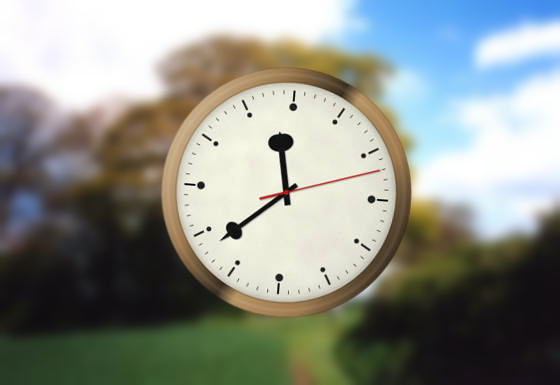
11:38:12
